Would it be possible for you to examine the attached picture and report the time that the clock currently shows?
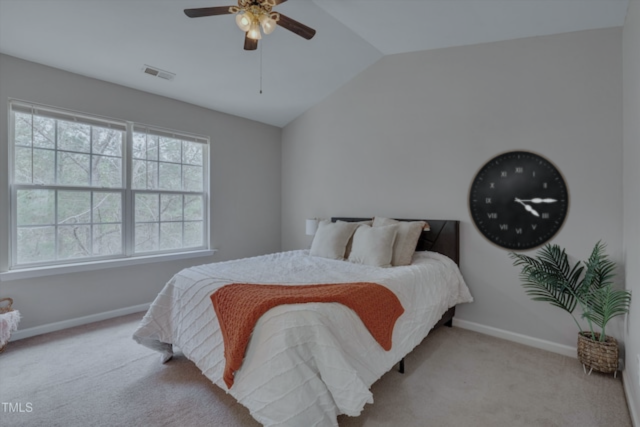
4:15
